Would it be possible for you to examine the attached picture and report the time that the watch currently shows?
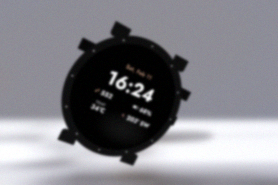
16:24
